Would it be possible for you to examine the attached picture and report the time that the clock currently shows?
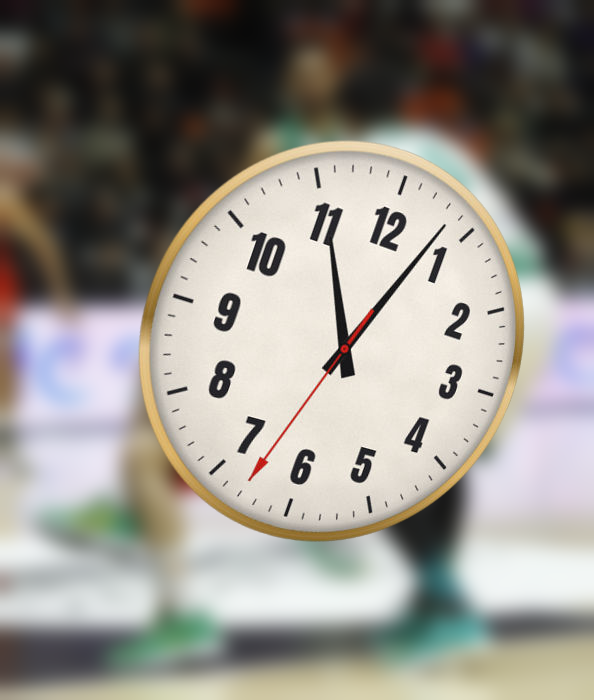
11:03:33
